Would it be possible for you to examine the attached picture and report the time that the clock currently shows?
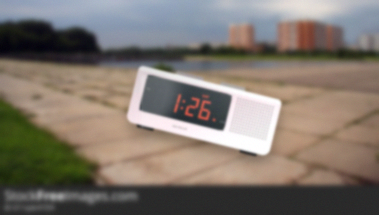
1:26
